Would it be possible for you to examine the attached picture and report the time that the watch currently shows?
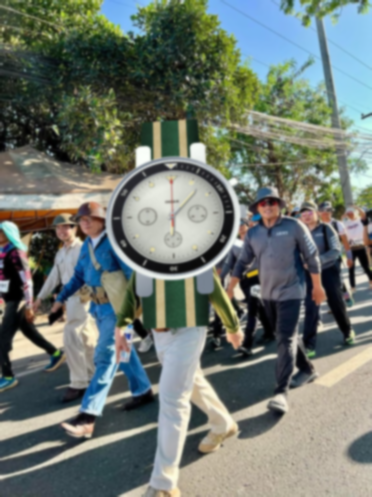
6:07
